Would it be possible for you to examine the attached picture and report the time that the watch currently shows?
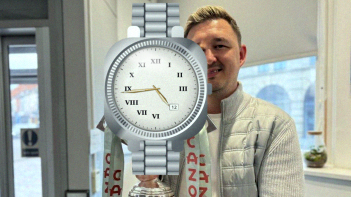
4:44
